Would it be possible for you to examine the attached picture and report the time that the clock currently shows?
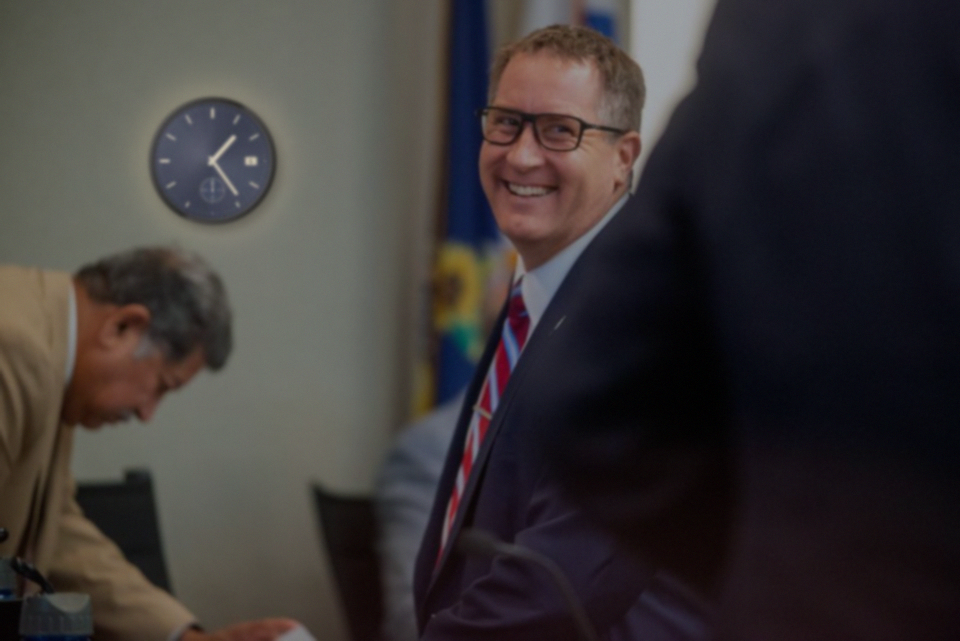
1:24
